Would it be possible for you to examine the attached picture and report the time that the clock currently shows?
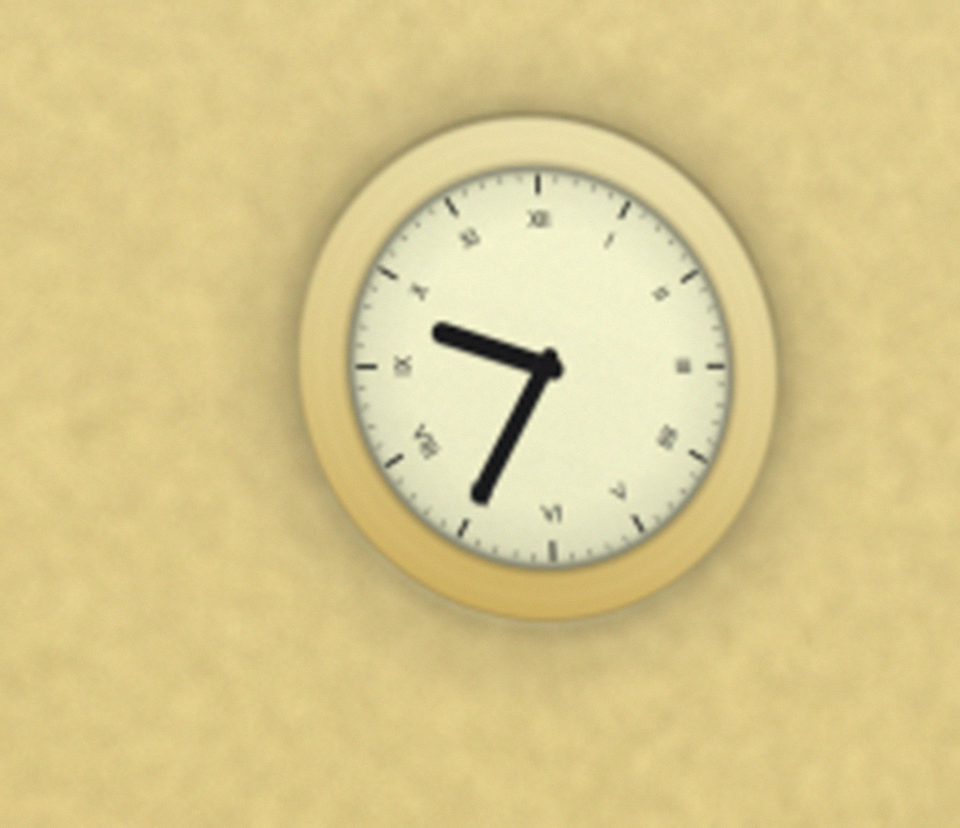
9:35
